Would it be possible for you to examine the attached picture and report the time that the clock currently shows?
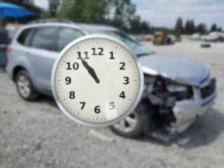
10:54
